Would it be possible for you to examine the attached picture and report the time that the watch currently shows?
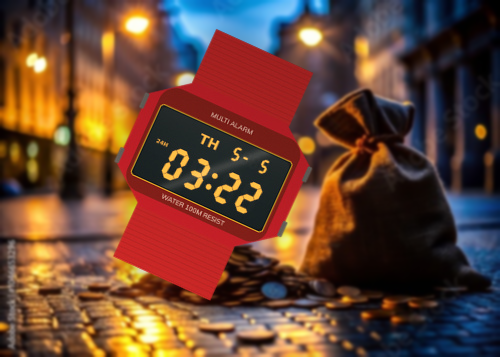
3:22
